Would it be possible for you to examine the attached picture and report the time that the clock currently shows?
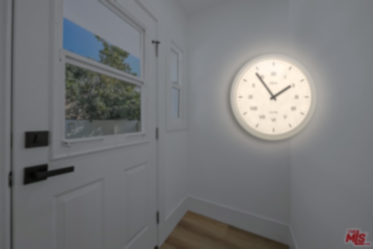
1:54
